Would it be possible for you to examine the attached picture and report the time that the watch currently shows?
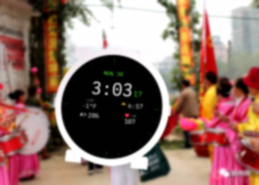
3:03
